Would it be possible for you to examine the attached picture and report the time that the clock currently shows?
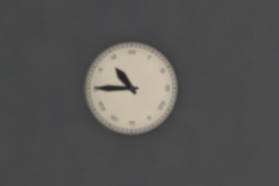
10:45
